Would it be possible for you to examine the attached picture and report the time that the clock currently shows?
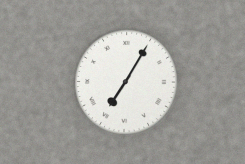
7:05
